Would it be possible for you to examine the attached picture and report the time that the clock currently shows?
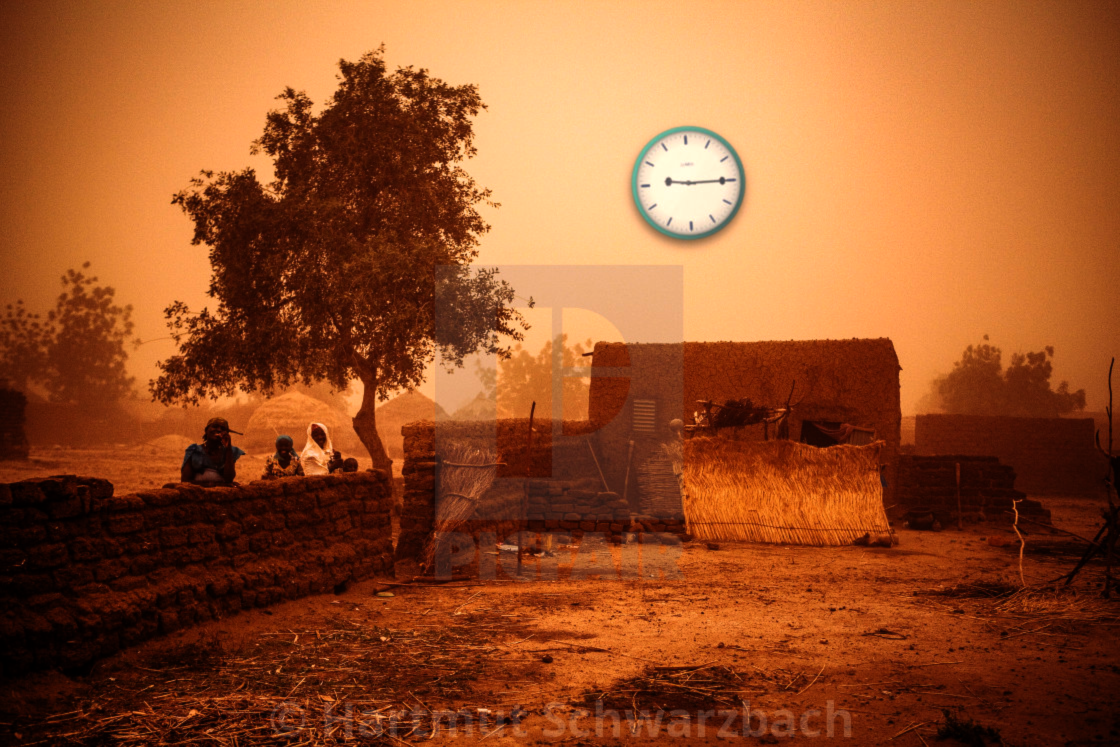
9:15
